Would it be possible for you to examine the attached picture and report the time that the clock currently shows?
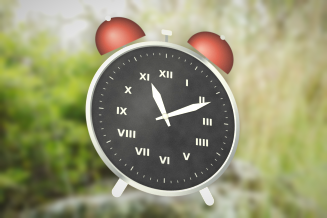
11:11
